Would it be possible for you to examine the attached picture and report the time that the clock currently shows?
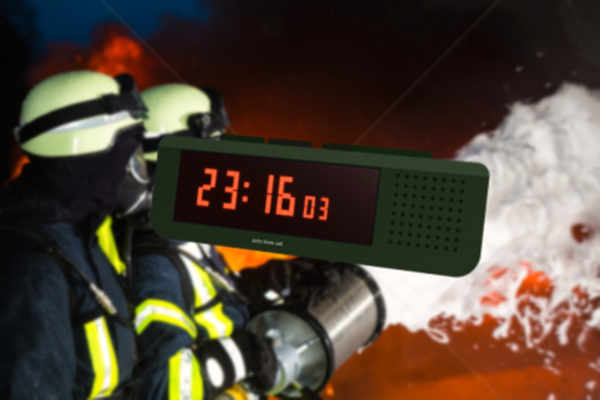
23:16:03
